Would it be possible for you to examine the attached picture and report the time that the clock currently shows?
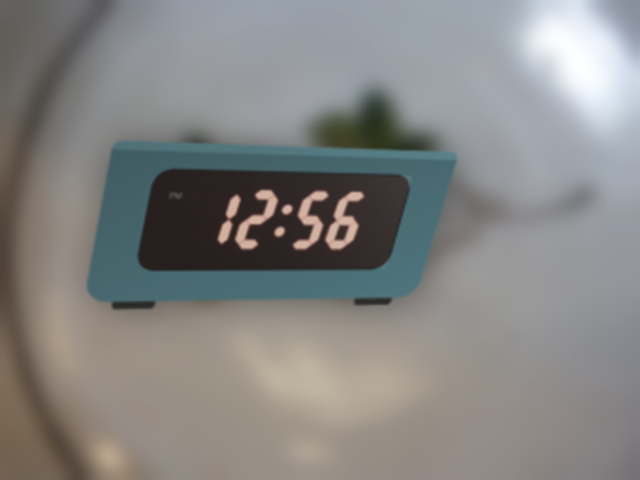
12:56
